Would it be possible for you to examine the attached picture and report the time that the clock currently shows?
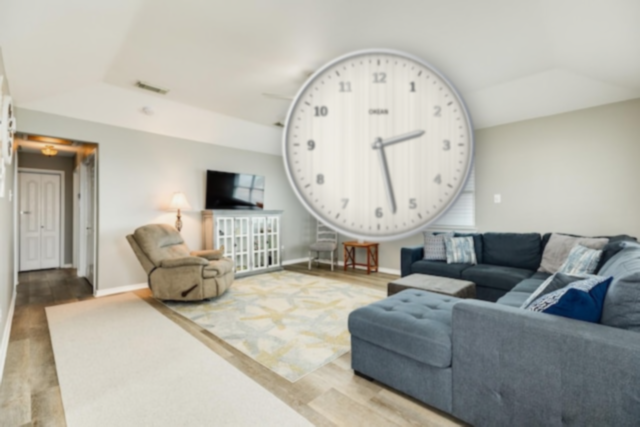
2:28
